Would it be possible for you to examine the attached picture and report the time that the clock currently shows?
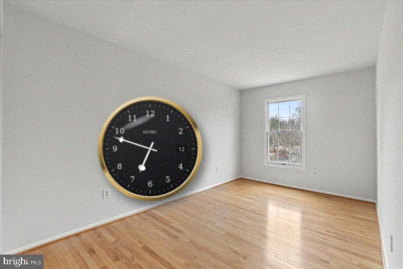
6:48
